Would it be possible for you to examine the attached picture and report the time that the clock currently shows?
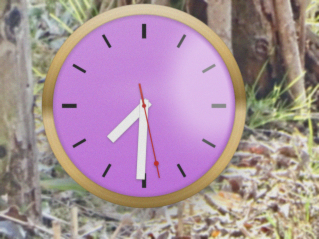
7:30:28
